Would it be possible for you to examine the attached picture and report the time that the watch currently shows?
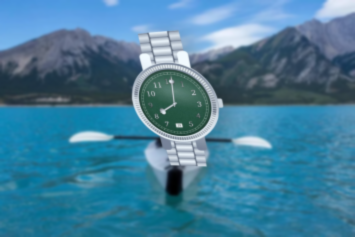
8:01
